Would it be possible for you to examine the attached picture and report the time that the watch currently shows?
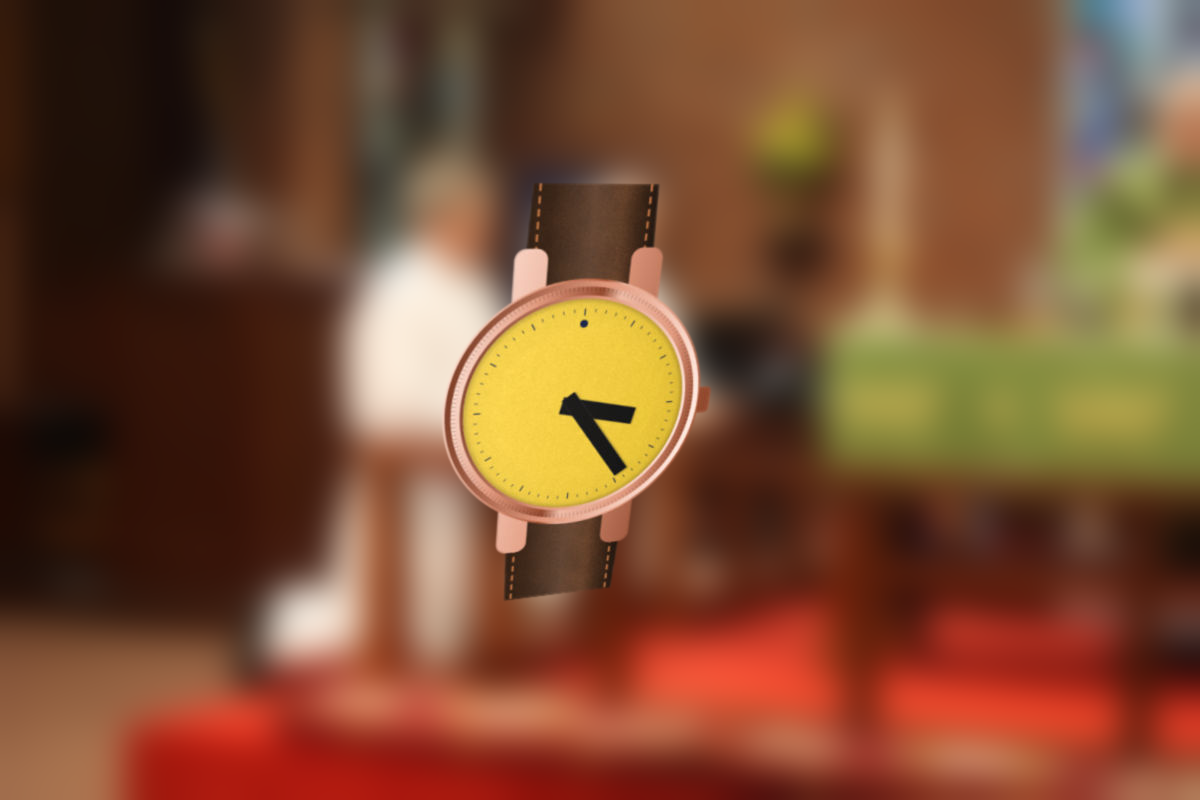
3:24
